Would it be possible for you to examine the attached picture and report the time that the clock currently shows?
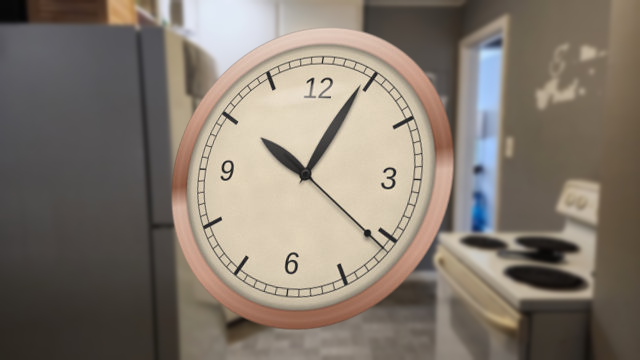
10:04:21
